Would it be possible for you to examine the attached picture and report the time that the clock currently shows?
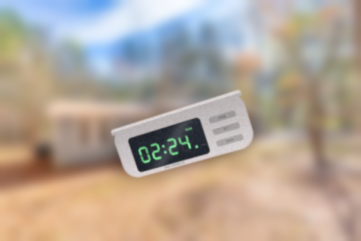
2:24
